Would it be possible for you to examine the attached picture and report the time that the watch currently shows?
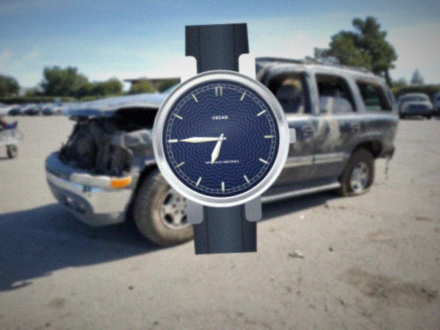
6:45
